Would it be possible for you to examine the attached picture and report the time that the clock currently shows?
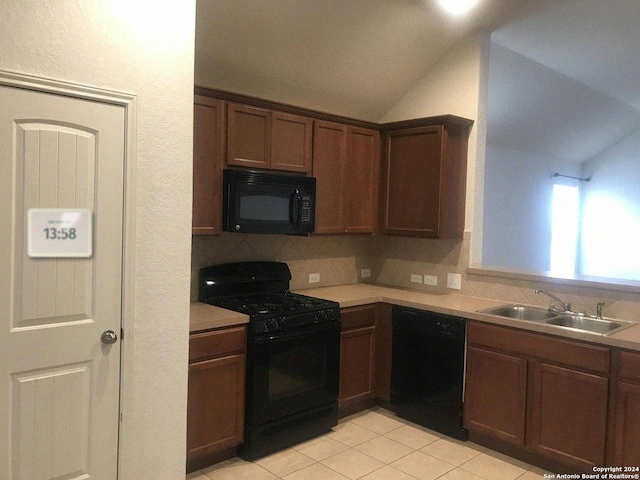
13:58
